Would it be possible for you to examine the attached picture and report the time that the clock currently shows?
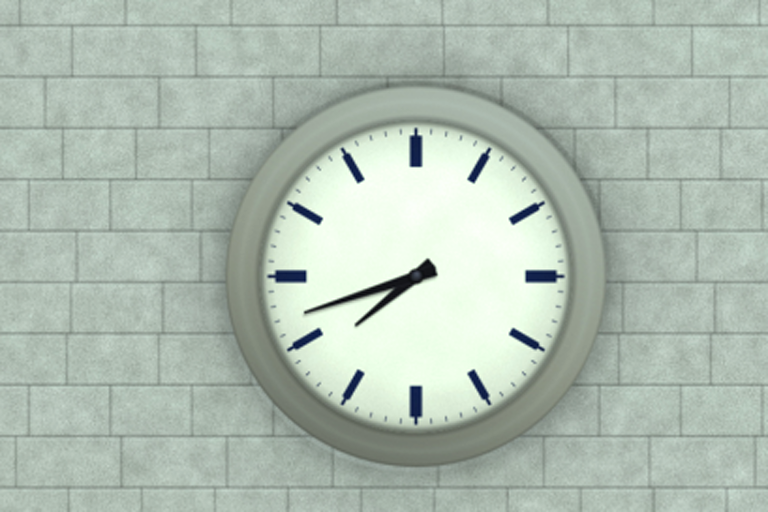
7:42
